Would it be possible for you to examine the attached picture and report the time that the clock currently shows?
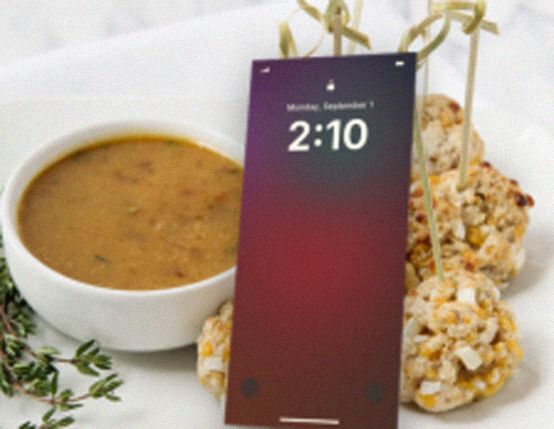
2:10
